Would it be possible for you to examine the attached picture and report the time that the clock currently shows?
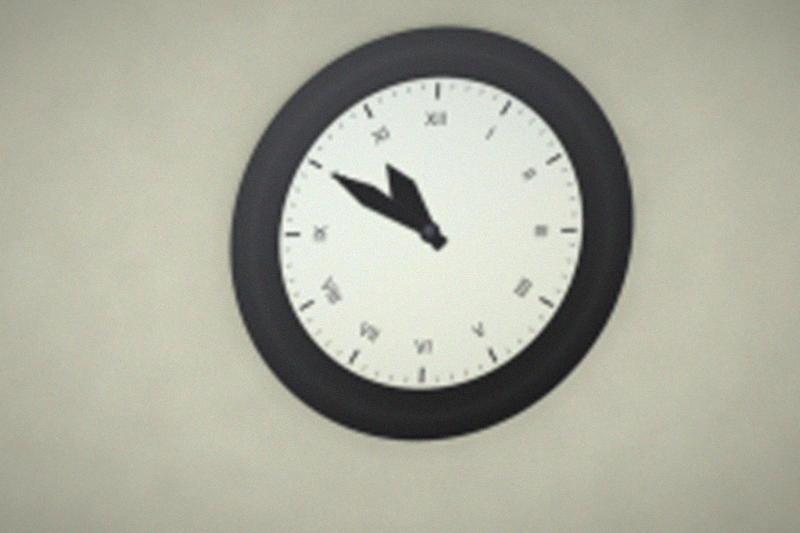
10:50
